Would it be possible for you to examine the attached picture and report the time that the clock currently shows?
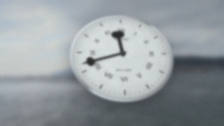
11:42
